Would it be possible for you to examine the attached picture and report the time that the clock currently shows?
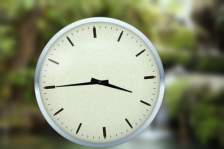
3:45
